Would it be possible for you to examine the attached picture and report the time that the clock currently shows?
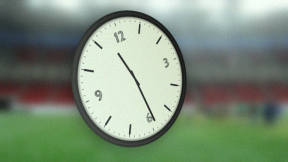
11:29
